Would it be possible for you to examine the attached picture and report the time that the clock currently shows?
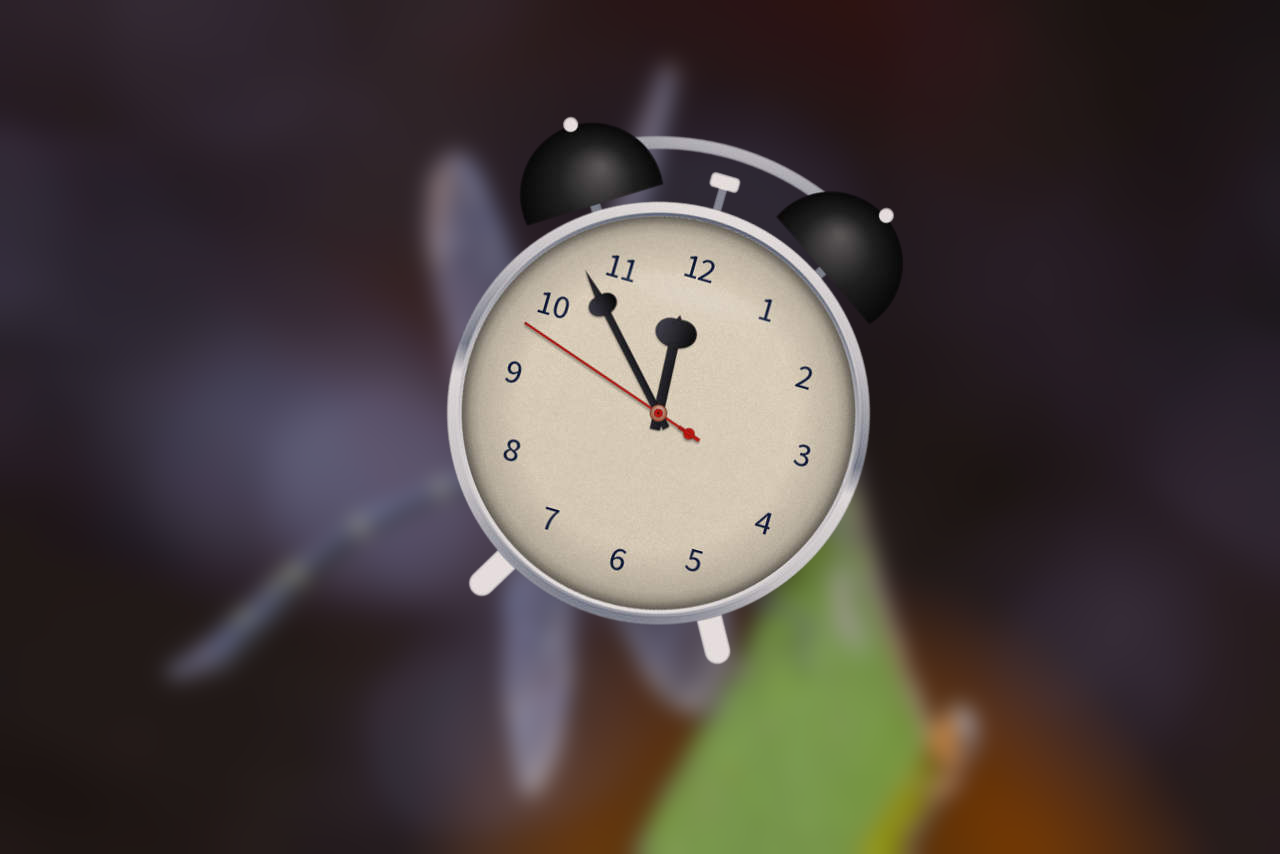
11:52:48
